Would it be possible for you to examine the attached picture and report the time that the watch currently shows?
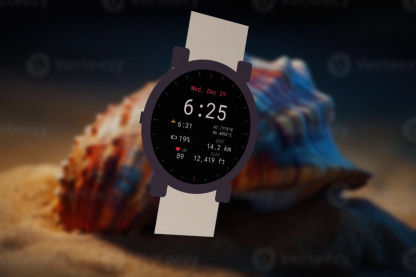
6:25
